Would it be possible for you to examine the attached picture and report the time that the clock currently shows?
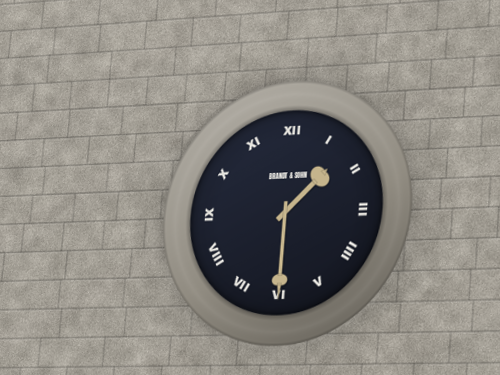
1:30
